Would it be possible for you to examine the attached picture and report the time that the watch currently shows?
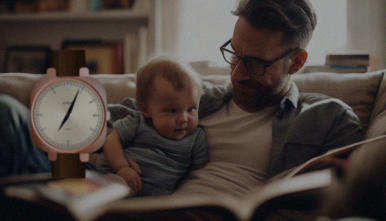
7:04
